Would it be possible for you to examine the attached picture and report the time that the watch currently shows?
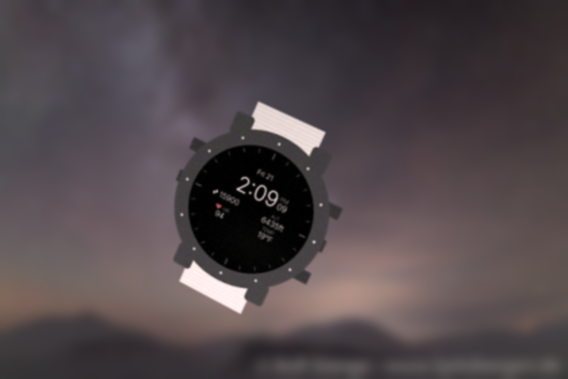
2:09
